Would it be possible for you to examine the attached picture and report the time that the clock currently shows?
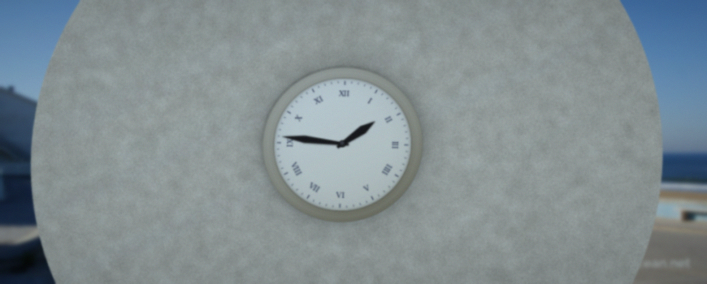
1:46
